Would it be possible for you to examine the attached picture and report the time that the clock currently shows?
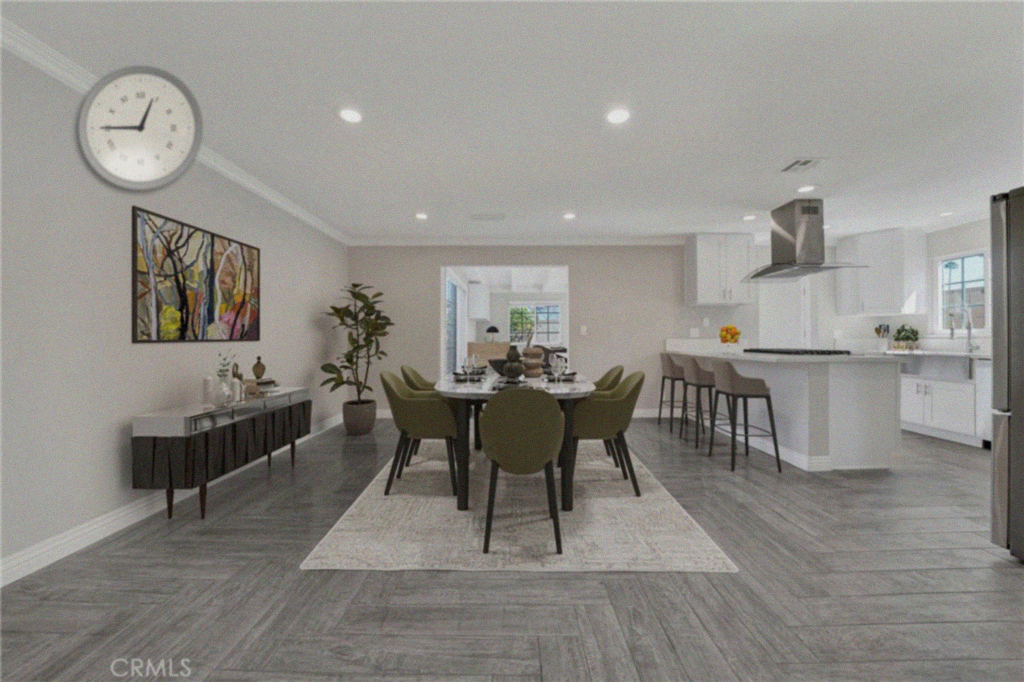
12:45
